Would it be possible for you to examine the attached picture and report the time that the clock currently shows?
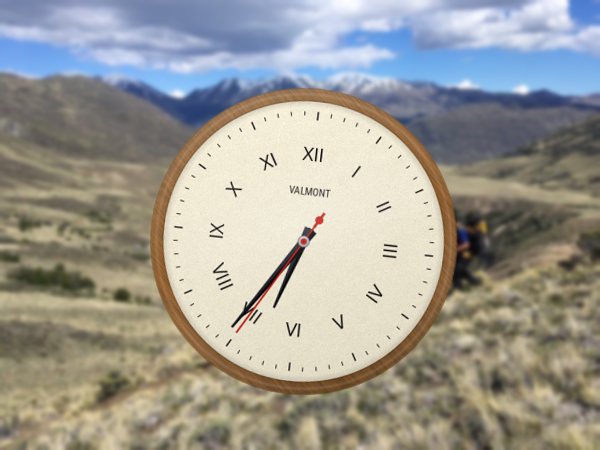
6:35:35
